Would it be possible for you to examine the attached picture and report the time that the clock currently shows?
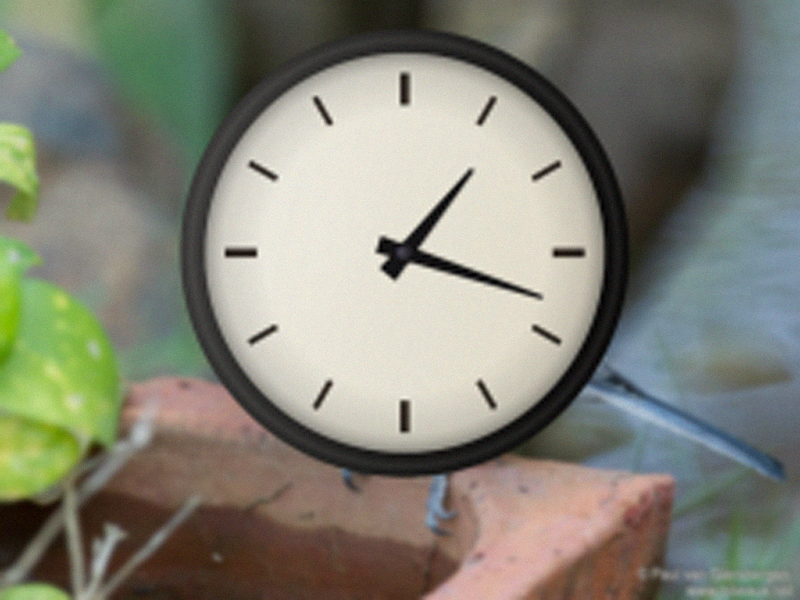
1:18
